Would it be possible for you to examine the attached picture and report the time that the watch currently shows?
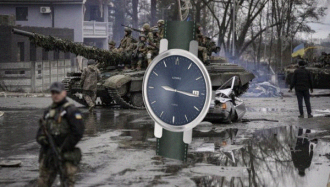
9:16
